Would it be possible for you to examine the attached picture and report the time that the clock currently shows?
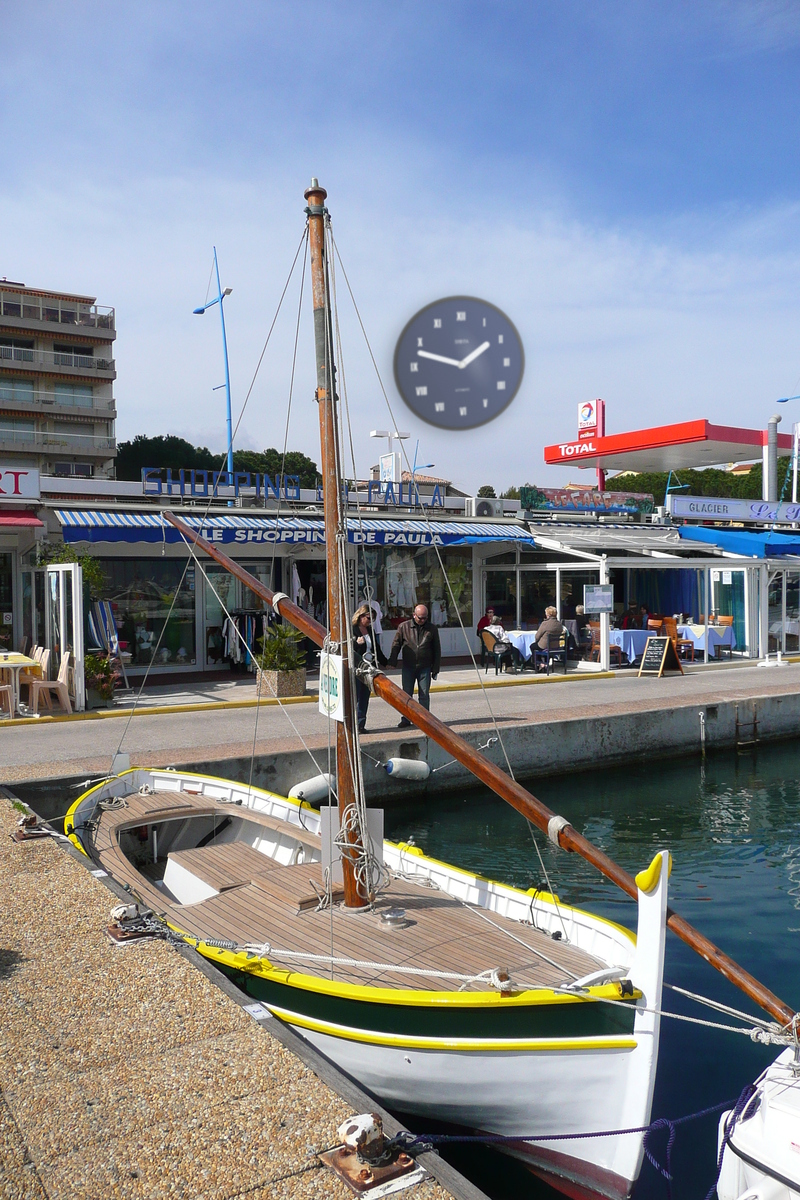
1:48
